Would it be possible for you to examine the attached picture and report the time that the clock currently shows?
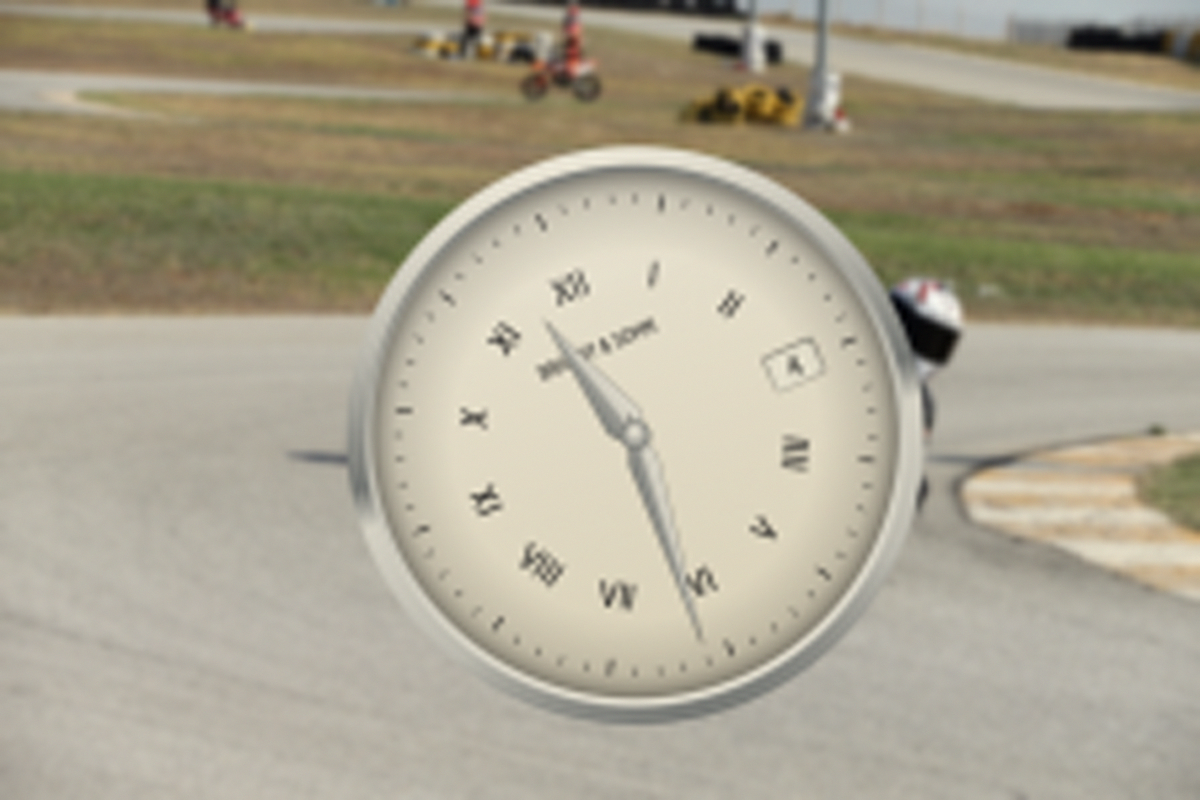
11:31
